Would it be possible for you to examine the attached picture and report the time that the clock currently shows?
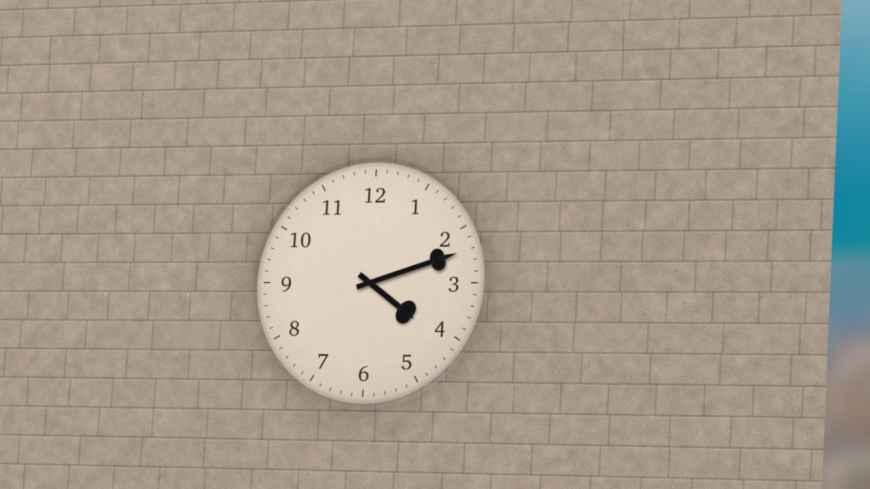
4:12
